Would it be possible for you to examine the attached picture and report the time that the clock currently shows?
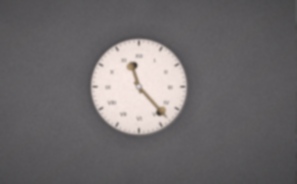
11:23
